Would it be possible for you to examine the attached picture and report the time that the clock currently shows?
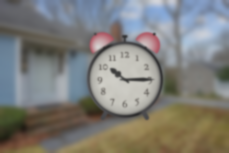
10:15
